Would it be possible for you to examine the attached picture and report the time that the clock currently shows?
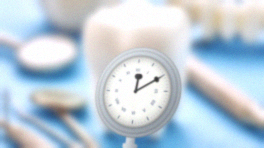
12:10
